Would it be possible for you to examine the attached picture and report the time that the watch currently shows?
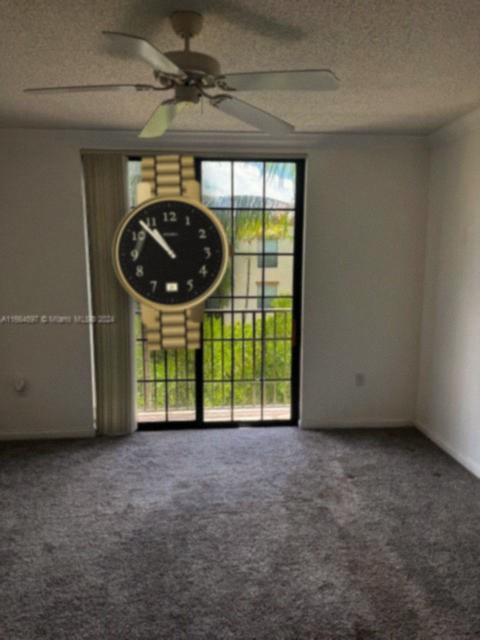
10:53
